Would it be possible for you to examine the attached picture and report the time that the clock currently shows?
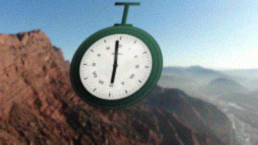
5:59
